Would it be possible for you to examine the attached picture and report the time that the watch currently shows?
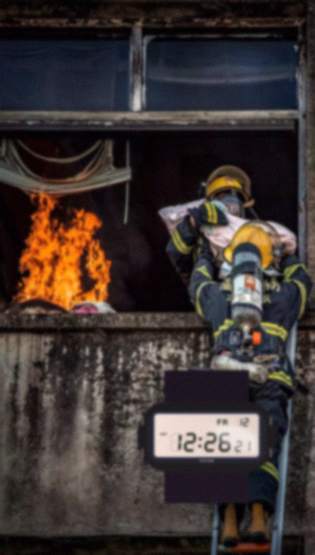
12:26
